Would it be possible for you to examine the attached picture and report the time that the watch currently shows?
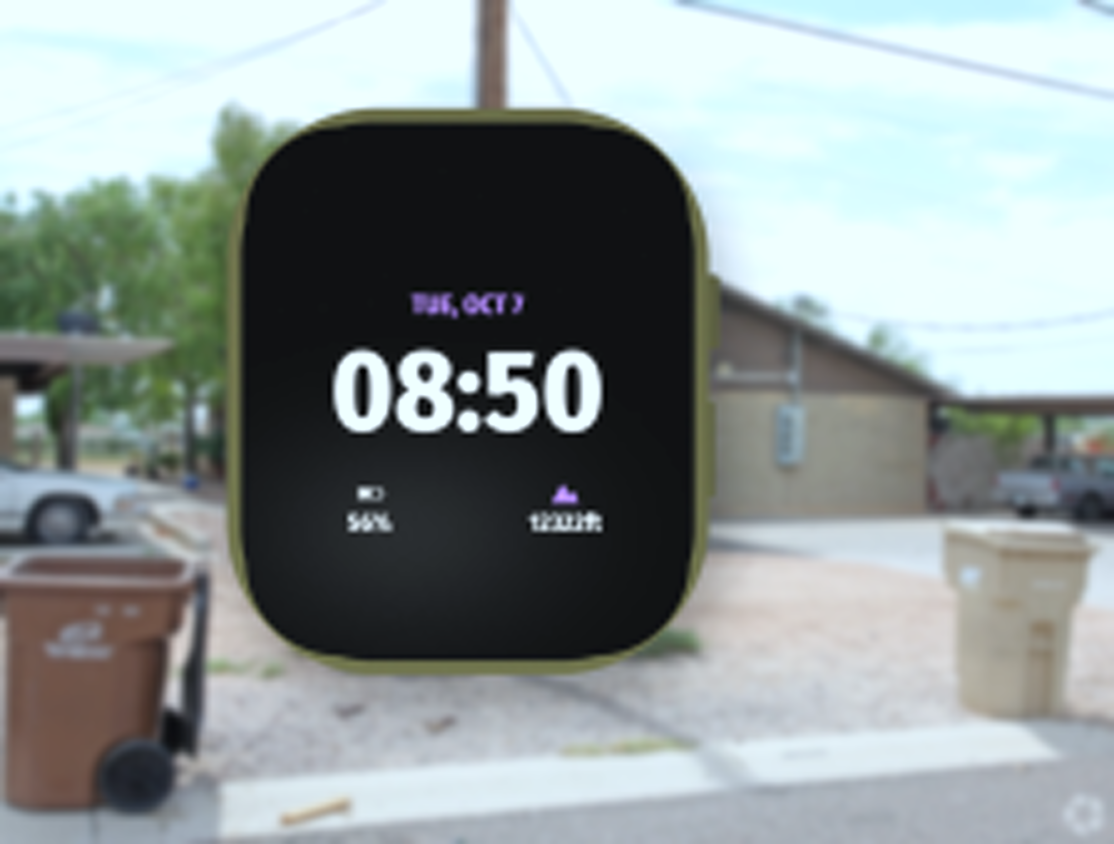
8:50
